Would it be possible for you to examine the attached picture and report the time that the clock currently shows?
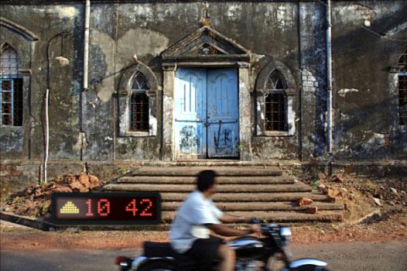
10:42
